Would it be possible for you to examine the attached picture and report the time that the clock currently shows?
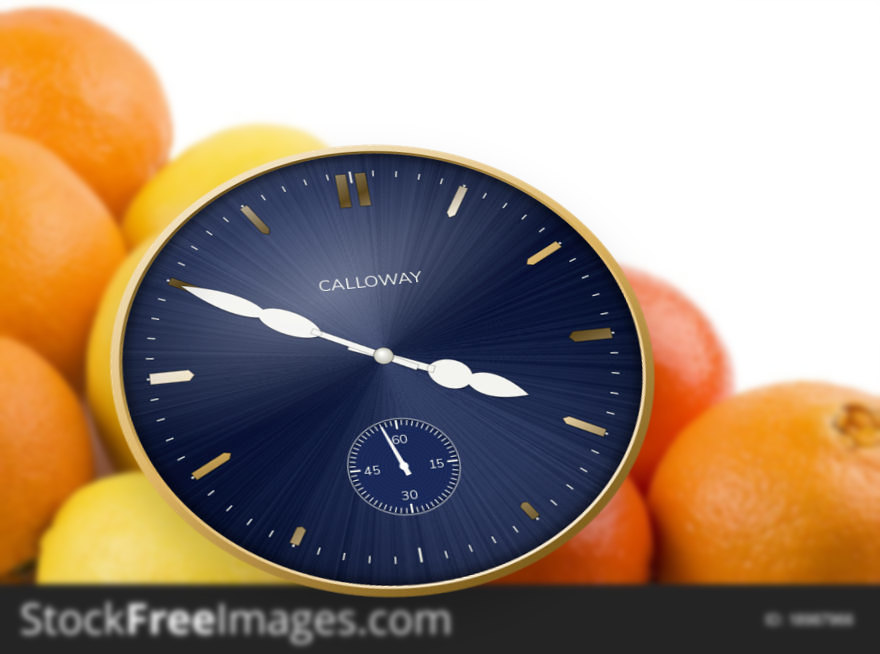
3:49:57
